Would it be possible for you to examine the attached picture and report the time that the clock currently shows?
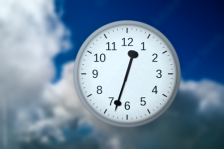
12:33
